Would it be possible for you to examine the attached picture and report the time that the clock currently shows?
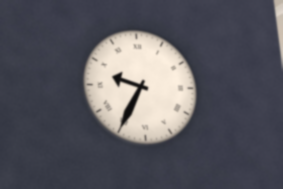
9:35
